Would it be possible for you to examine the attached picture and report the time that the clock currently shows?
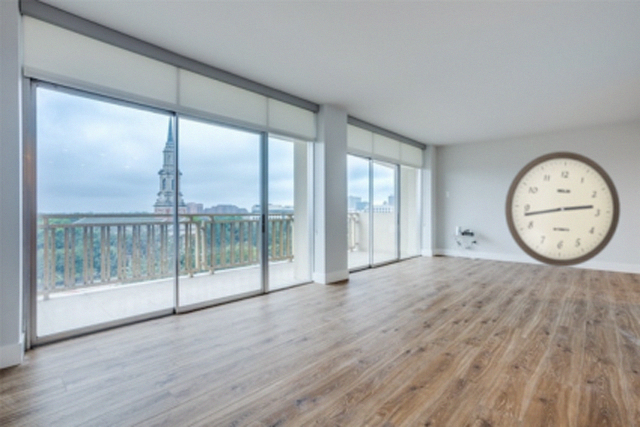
2:43
